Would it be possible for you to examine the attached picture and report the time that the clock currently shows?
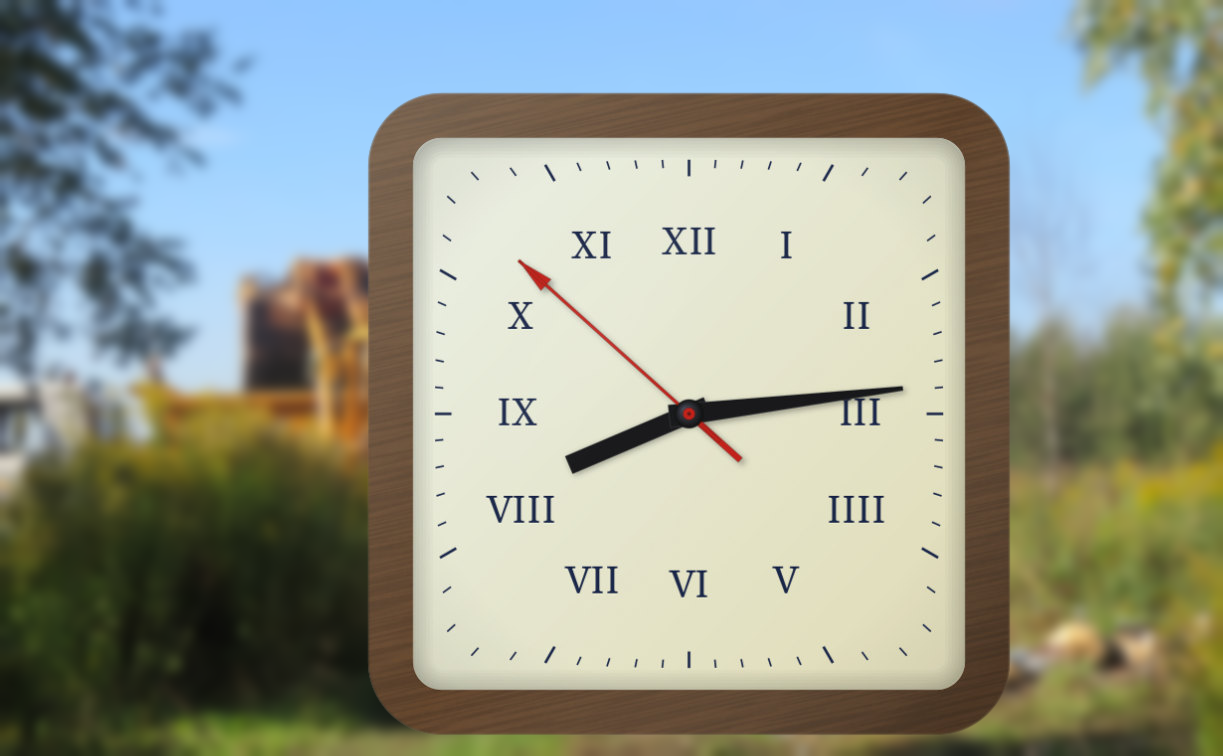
8:13:52
